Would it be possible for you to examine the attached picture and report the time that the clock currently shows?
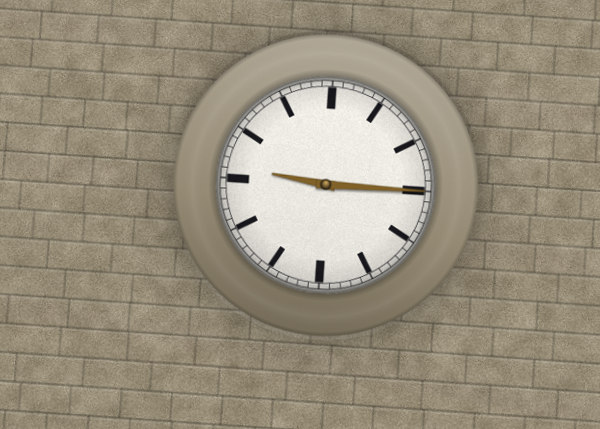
9:15
